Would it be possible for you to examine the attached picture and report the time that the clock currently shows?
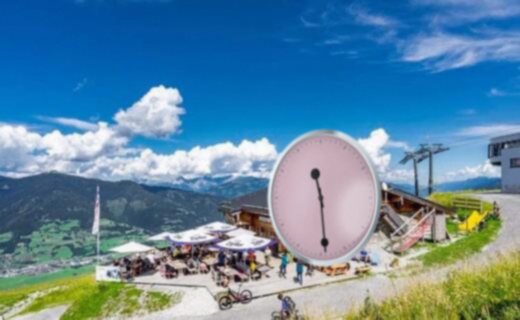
11:29
